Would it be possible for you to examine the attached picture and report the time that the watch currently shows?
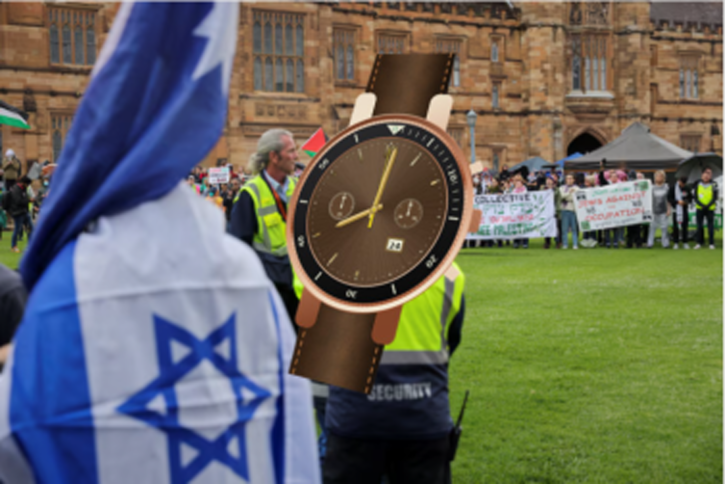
8:01
